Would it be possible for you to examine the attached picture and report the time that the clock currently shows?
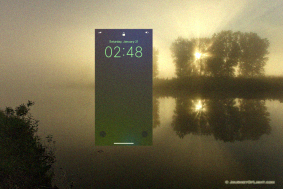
2:48
